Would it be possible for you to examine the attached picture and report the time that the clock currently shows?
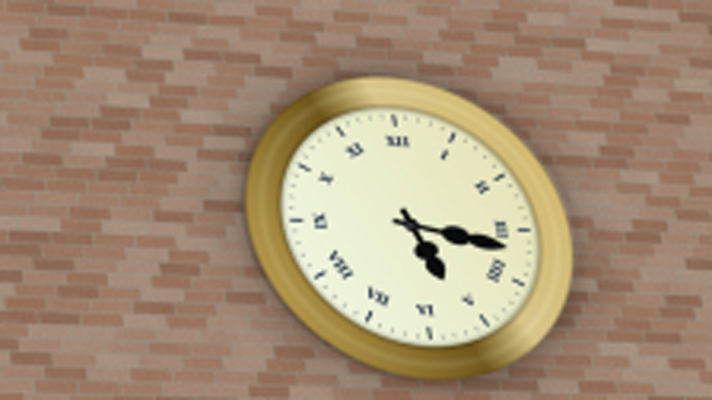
5:17
